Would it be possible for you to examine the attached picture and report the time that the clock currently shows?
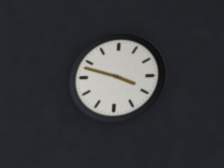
3:48
